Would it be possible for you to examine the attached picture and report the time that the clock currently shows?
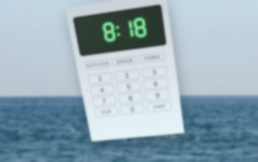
8:18
